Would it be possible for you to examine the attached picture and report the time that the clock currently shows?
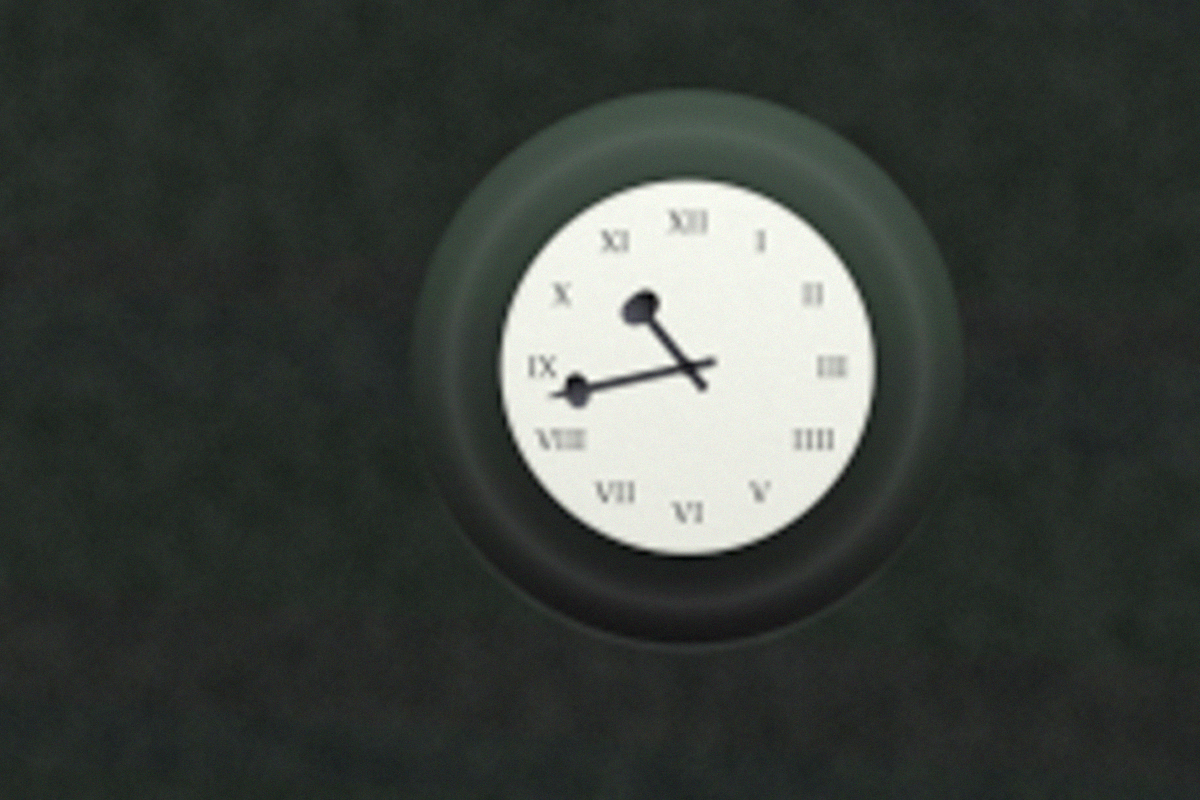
10:43
